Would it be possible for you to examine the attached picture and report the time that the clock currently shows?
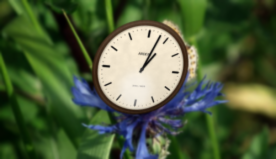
1:03
